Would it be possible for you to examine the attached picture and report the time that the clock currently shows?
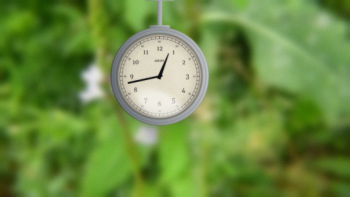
12:43
